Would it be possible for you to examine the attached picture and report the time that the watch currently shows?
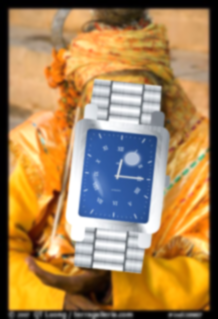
12:15
